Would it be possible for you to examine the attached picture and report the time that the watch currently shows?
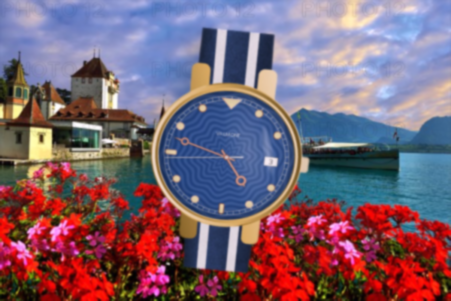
4:47:44
